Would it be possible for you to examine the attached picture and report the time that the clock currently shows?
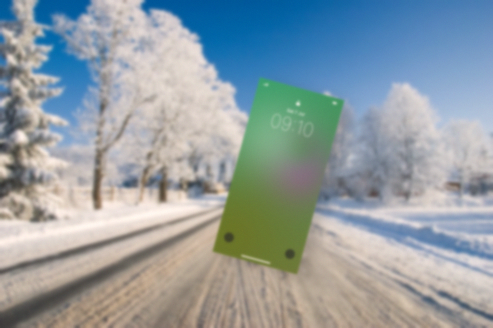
9:10
